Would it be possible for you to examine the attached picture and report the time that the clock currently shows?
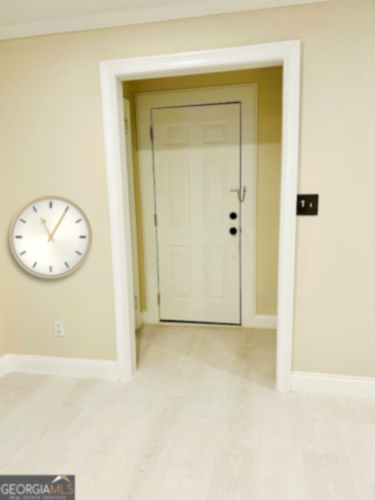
11:05
